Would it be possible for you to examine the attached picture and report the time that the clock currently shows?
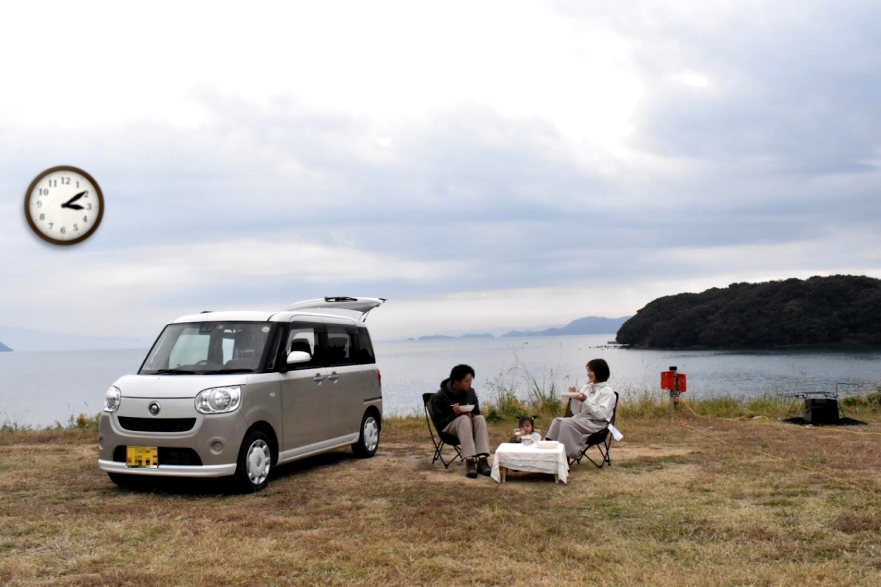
3:09
